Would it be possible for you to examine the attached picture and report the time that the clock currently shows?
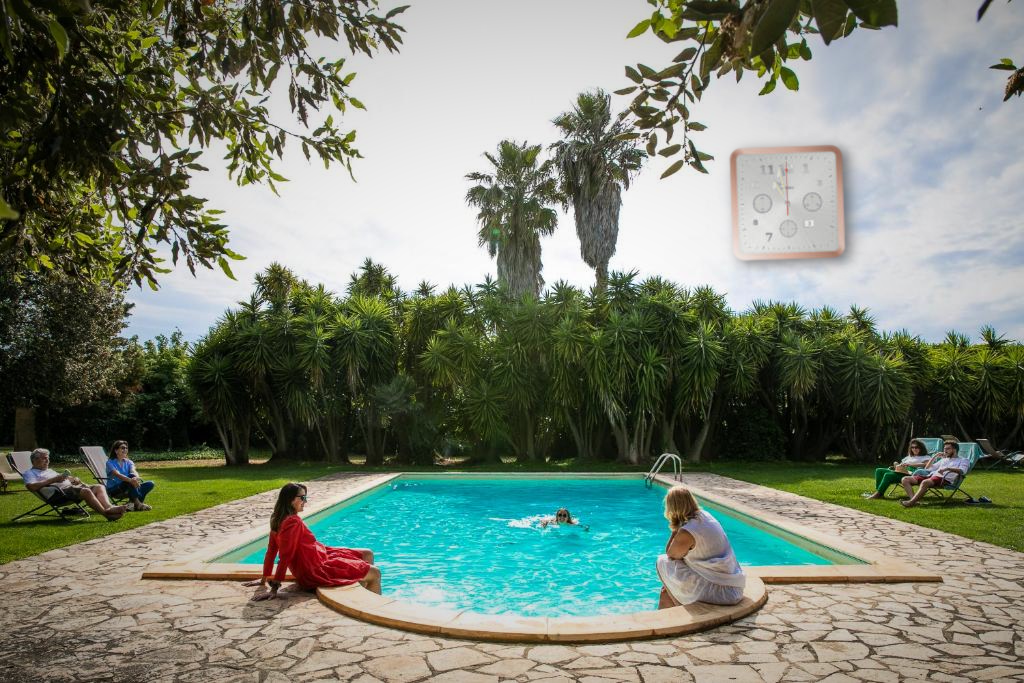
10:58
